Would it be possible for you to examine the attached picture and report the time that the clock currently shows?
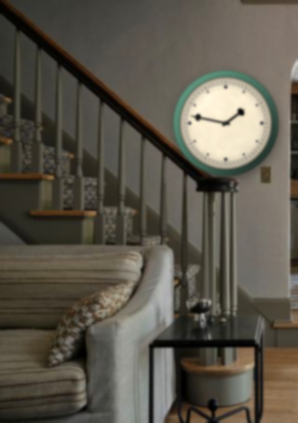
1:47
